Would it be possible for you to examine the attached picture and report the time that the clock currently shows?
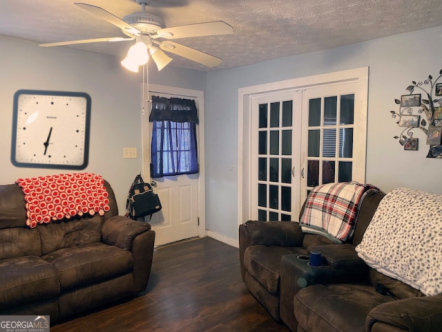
6:32
